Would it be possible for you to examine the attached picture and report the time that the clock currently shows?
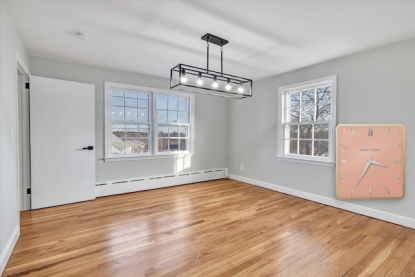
3:35
